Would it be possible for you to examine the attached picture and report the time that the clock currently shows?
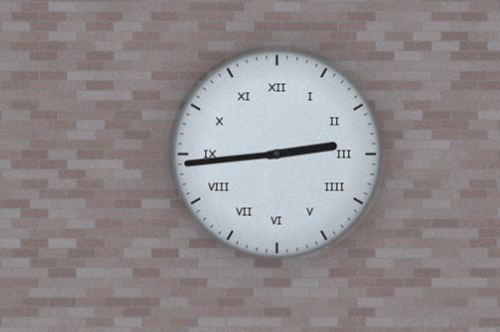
2:44
